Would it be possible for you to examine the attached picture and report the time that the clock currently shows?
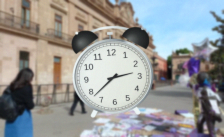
2:38
